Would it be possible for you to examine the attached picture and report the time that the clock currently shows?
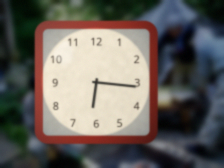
6:16
